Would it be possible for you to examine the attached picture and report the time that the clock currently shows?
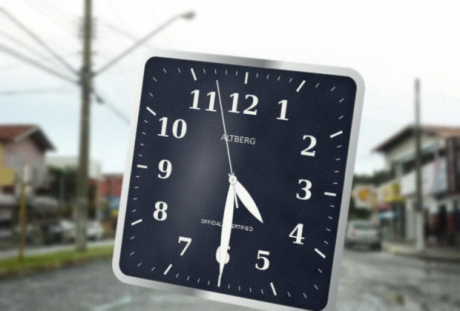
4:29:57
